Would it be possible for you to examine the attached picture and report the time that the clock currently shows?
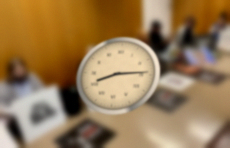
8:14
